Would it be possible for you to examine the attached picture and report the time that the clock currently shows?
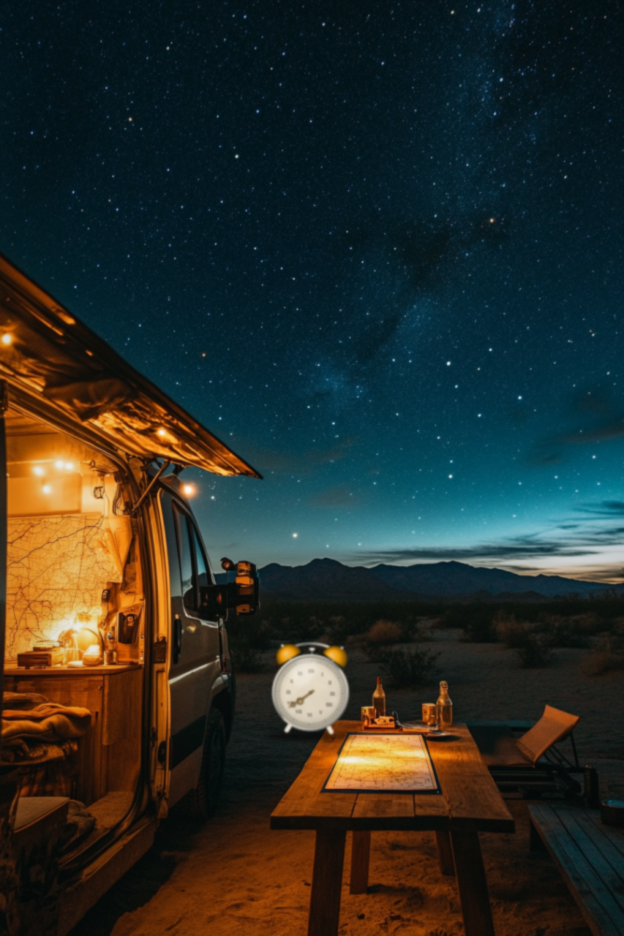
7:39
